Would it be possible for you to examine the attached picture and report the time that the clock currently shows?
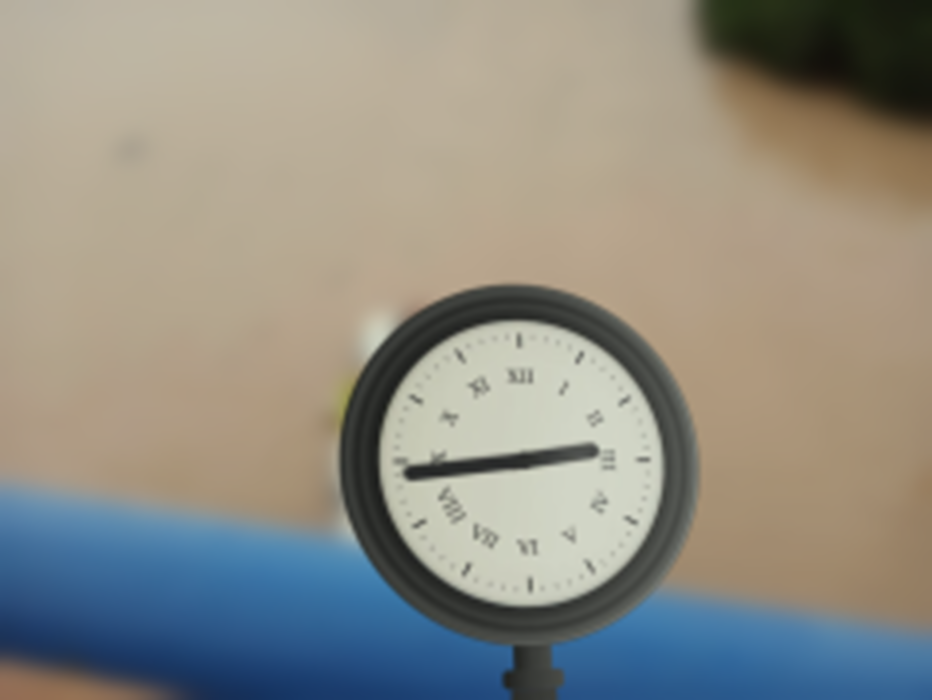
2:44
